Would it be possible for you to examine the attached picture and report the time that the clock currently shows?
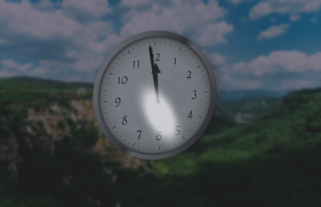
11:59
